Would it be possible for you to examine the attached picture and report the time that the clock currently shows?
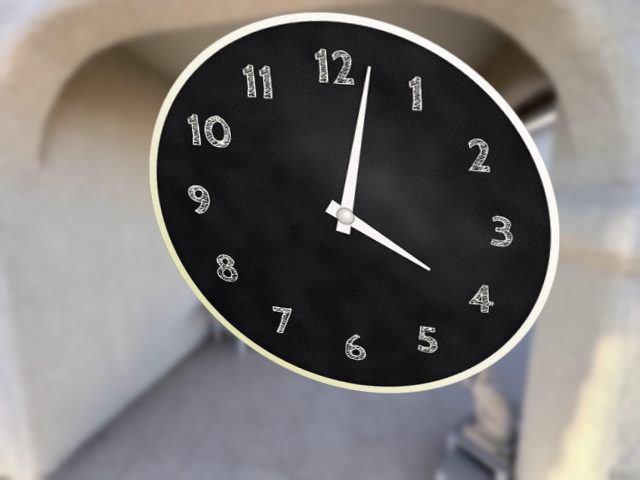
4:02
